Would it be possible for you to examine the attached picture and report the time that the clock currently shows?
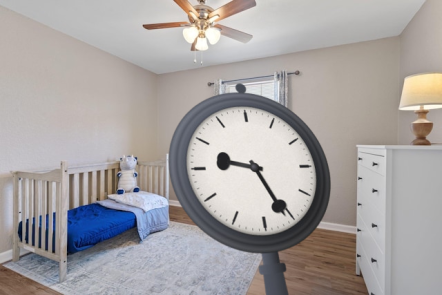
9:26
